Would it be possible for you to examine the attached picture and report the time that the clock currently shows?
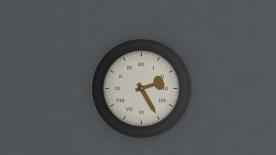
2:25
